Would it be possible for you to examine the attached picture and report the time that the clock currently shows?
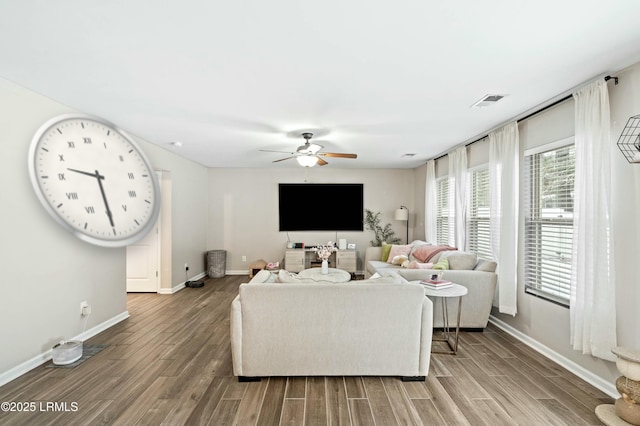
9:30
